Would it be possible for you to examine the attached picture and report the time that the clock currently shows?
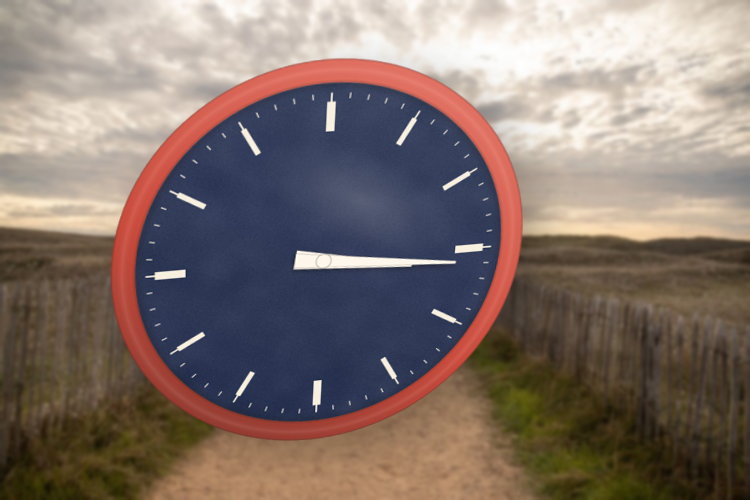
3:16
